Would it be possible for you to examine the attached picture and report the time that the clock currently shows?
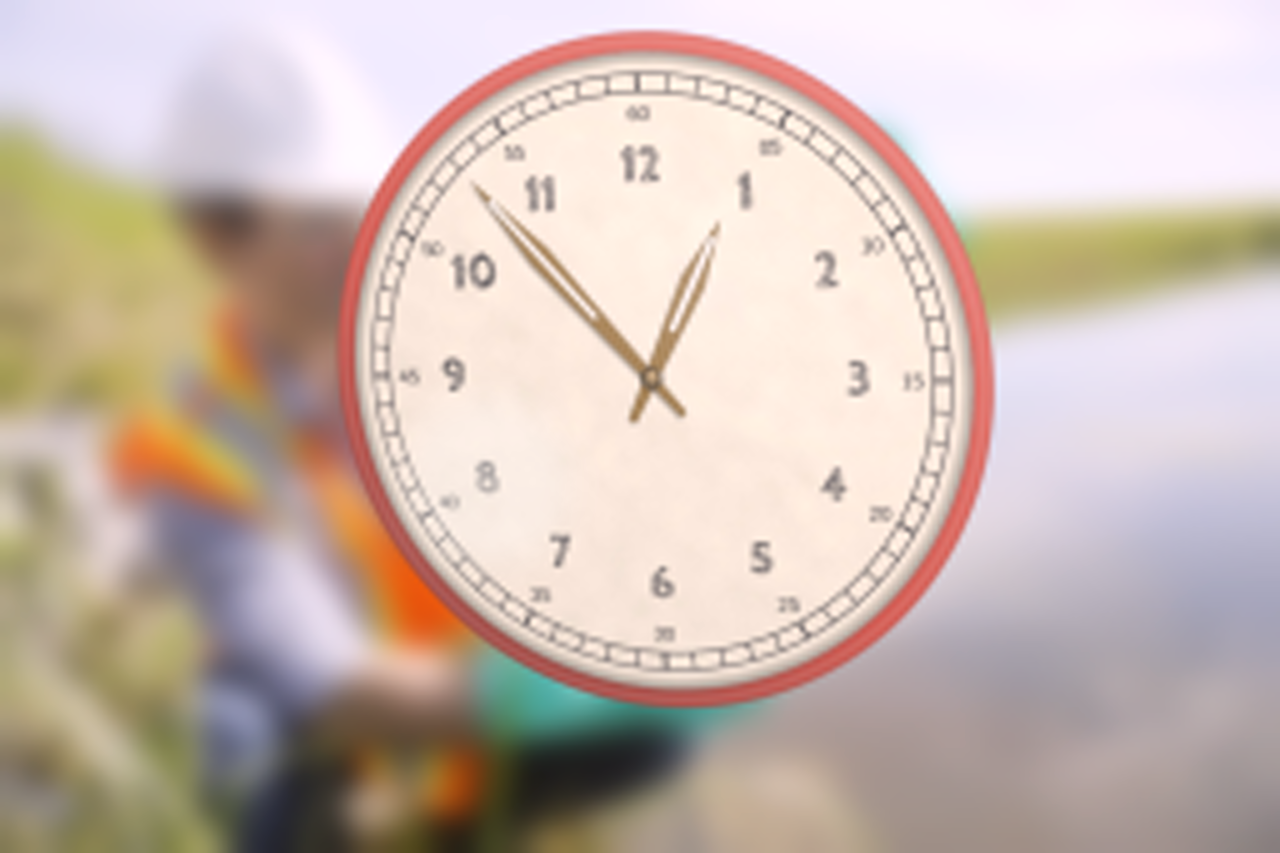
12:53
